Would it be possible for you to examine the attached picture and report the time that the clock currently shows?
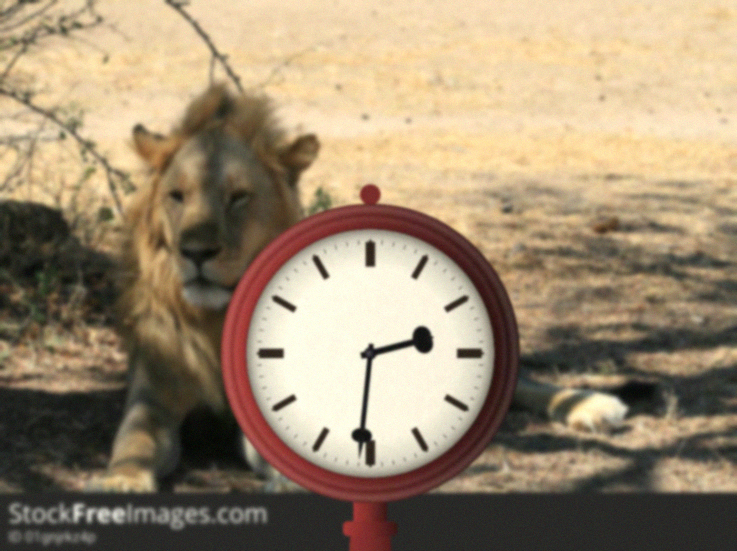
2:31
